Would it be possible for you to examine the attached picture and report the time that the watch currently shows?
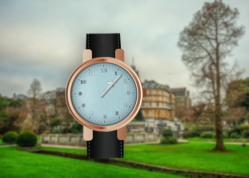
1:07
